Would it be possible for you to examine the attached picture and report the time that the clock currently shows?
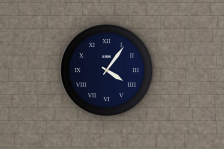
4:06
